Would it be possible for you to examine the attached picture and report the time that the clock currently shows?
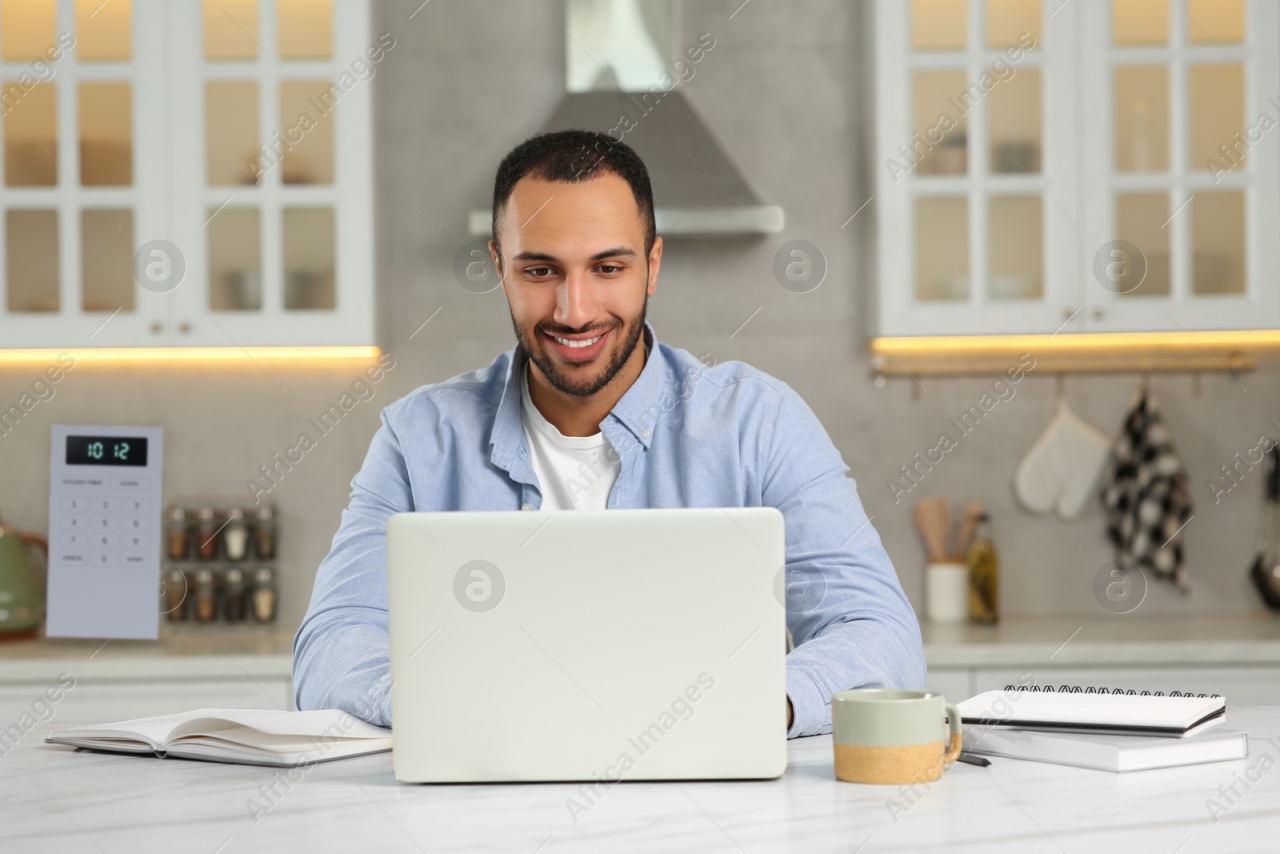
10:12
